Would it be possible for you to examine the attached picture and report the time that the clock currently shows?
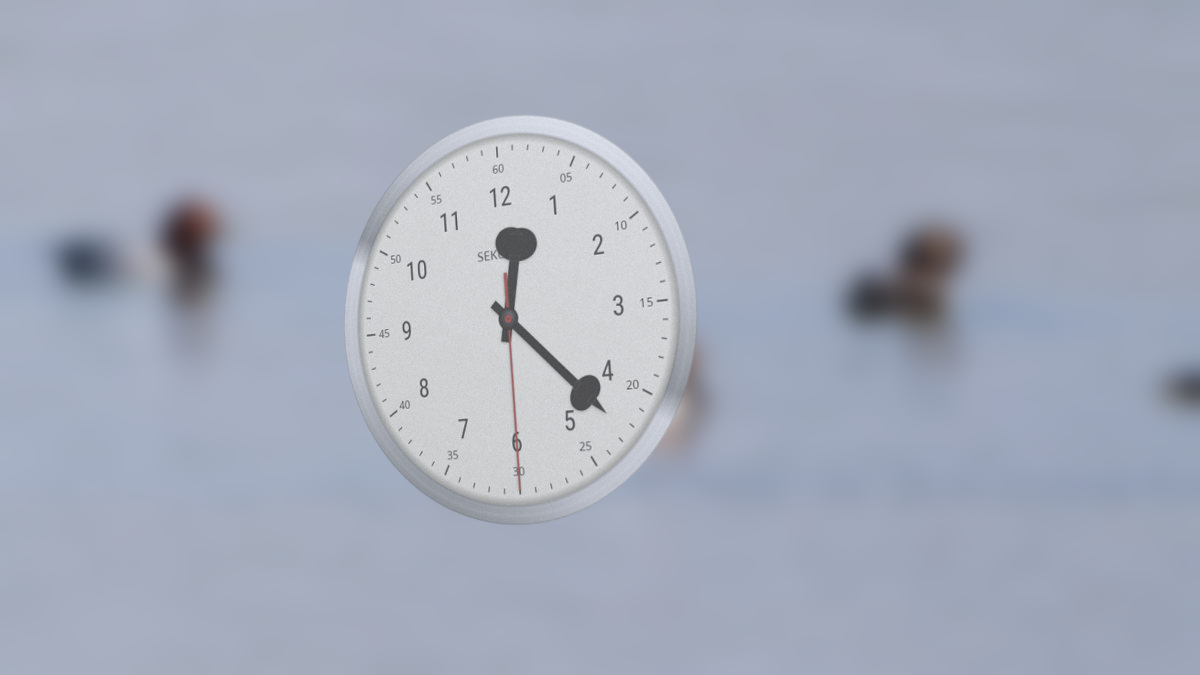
12:22:30
